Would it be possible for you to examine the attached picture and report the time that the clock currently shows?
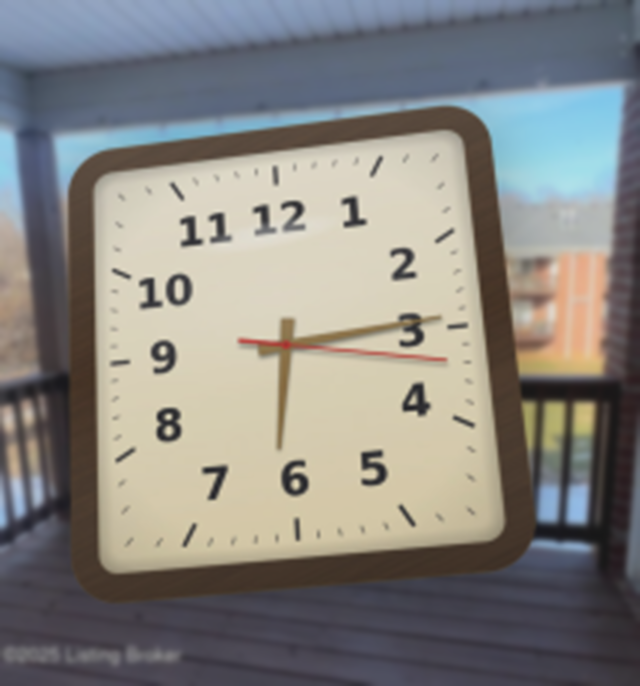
6:14:17
